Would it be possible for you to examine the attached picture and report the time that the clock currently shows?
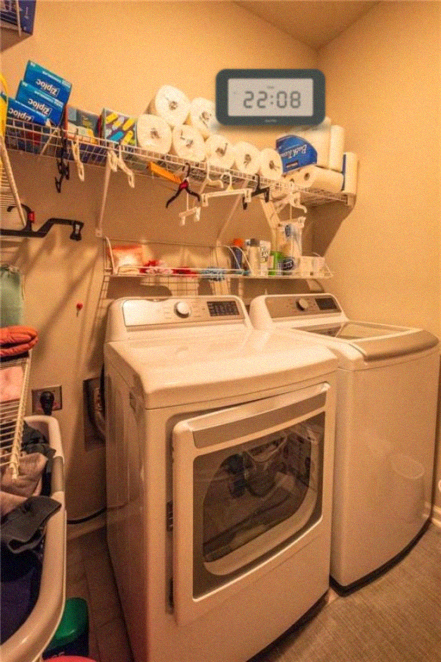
22:08
